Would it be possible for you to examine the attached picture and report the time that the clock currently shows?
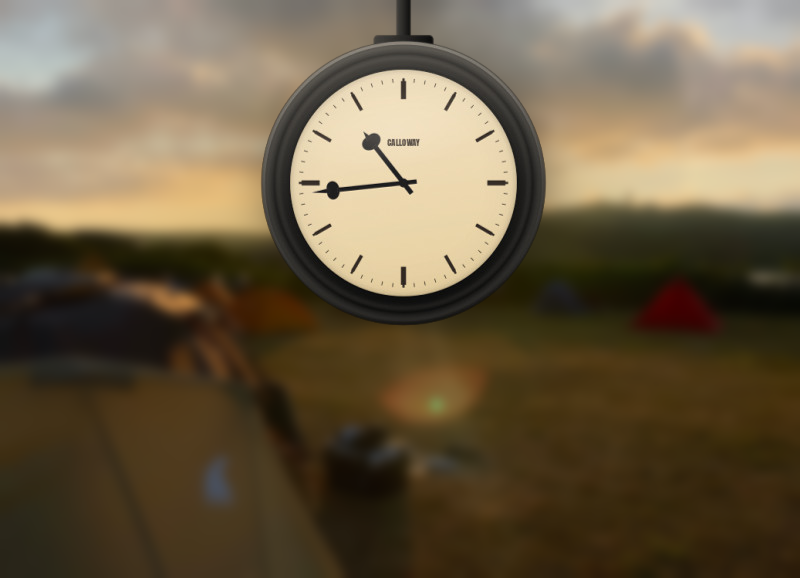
10:44
